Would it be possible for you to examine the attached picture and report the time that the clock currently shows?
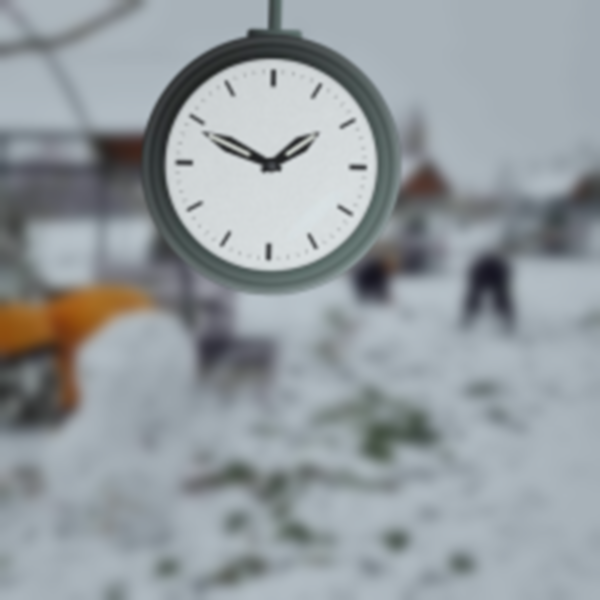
1:49
